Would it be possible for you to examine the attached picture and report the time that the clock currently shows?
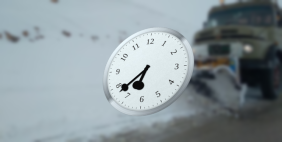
6:38
